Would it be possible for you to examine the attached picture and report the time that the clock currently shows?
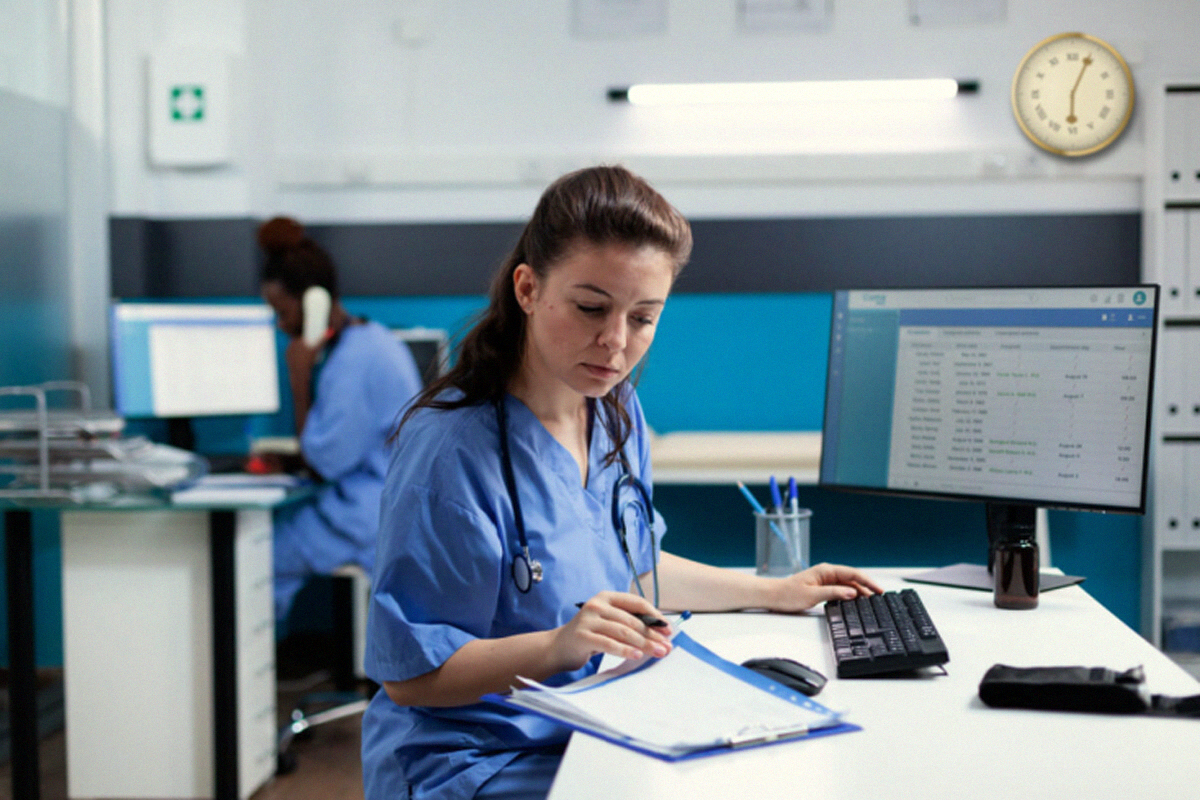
6:04
